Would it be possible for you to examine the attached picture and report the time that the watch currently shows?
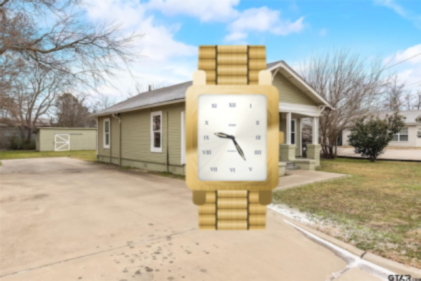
9:25
